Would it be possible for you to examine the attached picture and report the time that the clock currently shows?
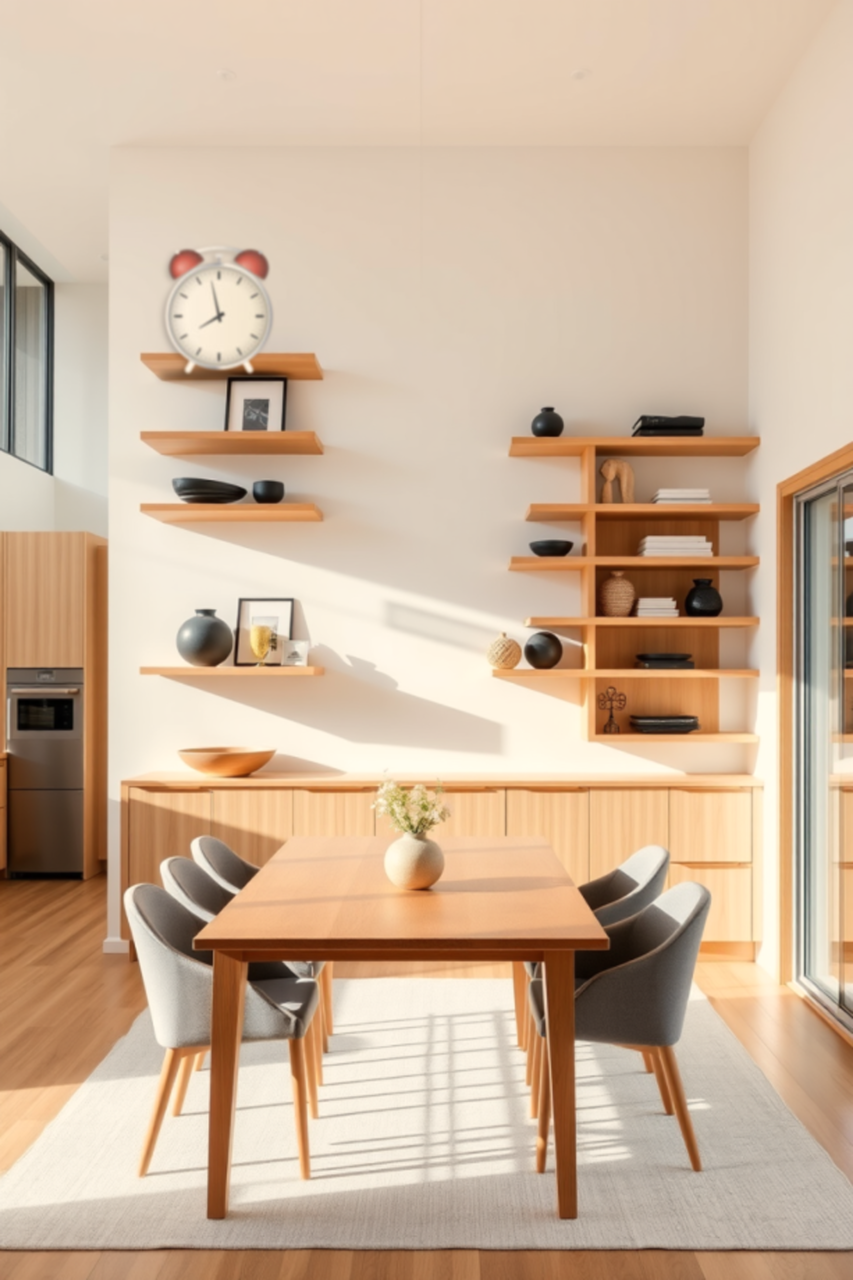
7:58
